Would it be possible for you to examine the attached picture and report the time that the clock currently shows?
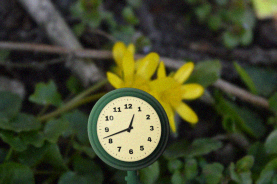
12:42
